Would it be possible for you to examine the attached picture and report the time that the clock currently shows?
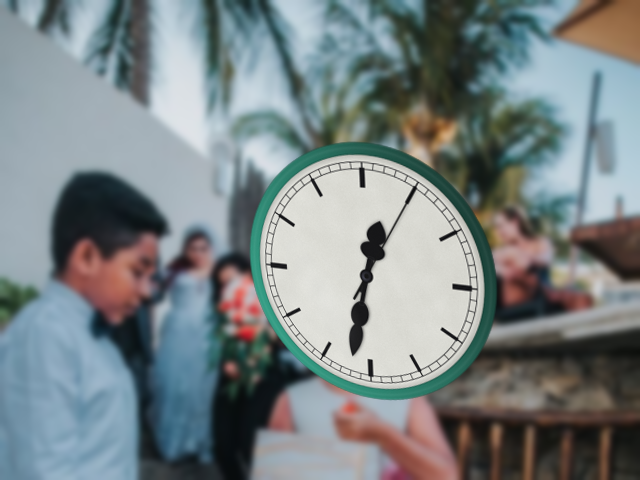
12:32:05
